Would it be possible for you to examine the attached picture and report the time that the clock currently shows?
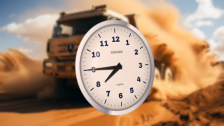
7:45
